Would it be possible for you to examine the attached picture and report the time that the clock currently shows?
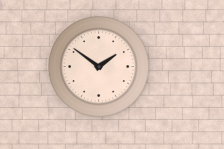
1:51
